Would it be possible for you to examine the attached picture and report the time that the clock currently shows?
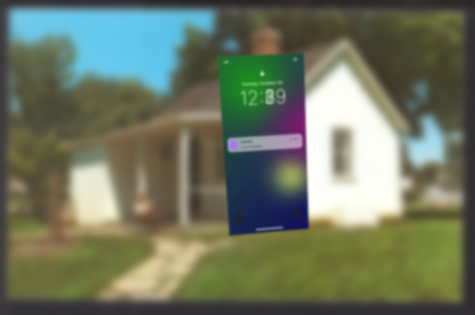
12:39
